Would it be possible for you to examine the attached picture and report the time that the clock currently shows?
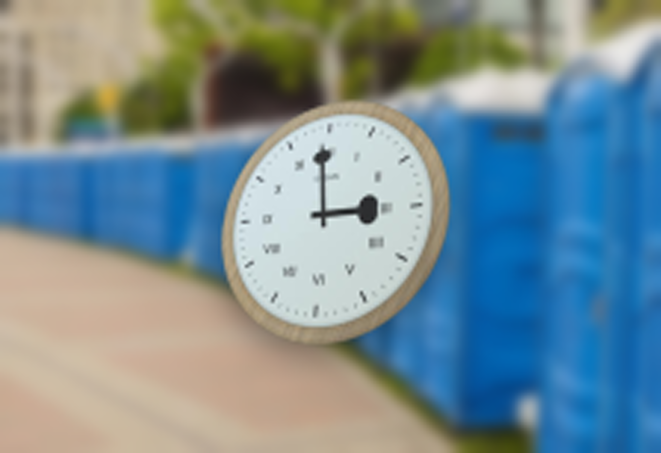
2:59
